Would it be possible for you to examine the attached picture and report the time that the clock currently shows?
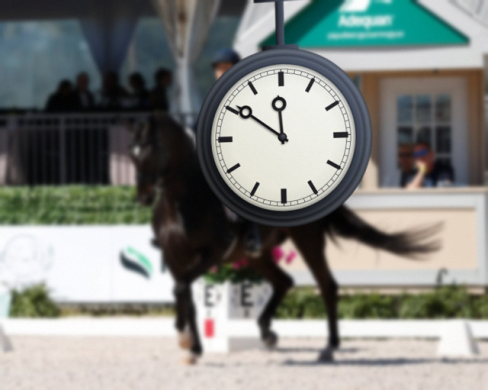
11:51
